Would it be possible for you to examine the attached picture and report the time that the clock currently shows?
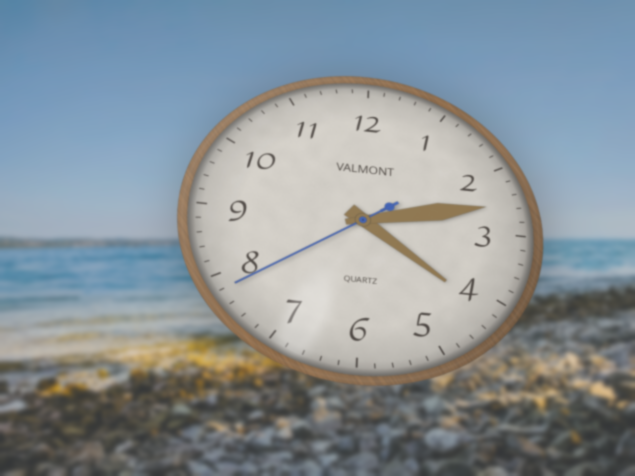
4:12:39
